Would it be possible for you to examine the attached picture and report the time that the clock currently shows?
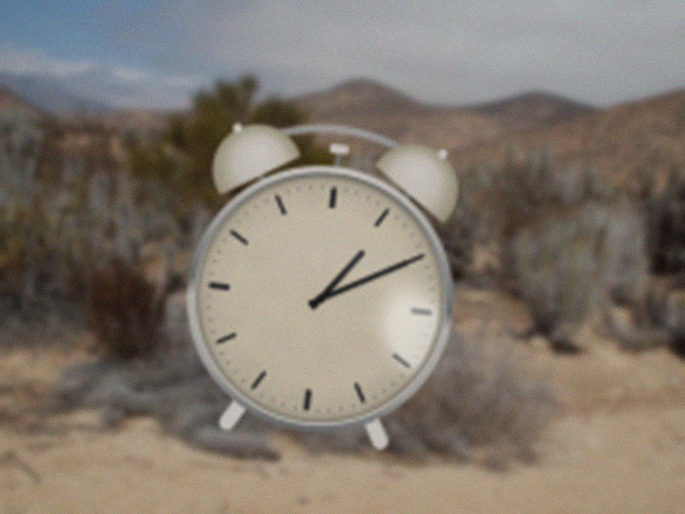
1:10
